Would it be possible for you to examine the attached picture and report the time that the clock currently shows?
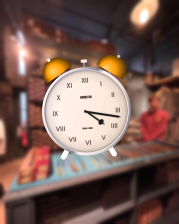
4:17
